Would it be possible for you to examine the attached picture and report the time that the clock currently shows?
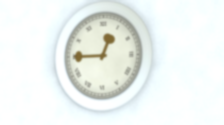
12:45
